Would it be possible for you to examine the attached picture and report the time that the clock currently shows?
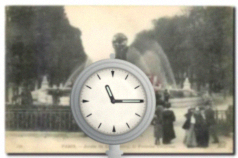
11:15
